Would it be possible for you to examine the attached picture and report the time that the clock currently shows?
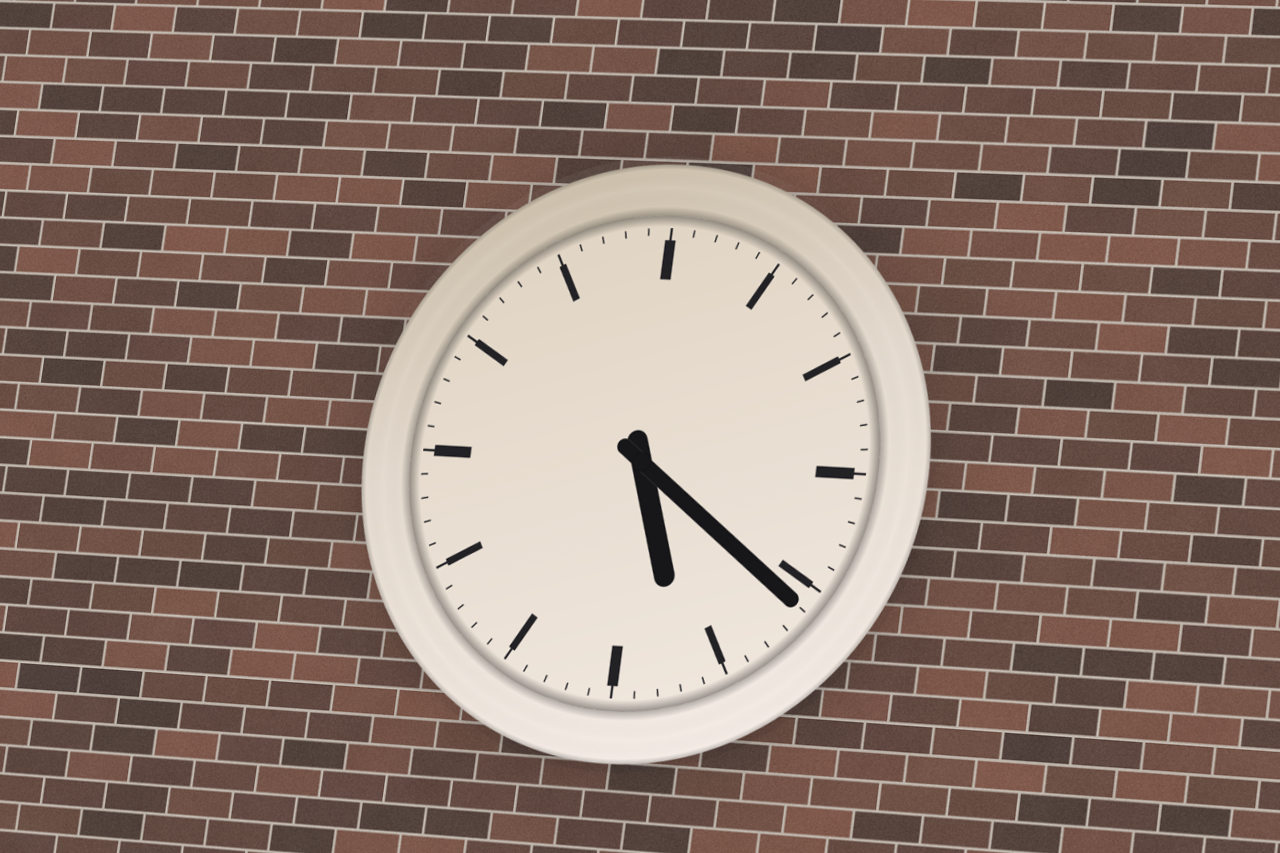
5:21
